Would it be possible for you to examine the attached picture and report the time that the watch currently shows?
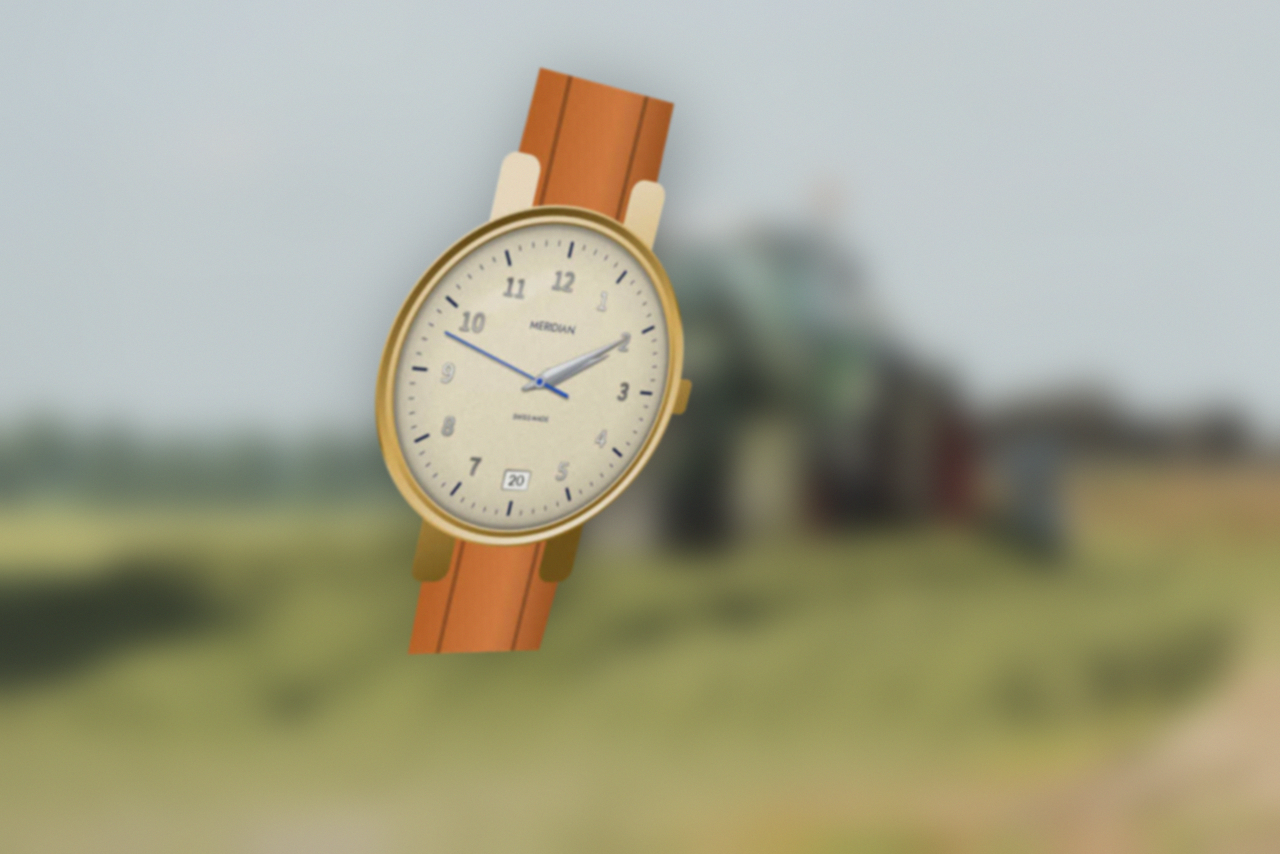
2:09:48
